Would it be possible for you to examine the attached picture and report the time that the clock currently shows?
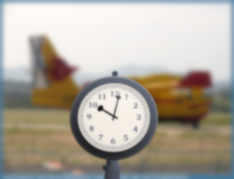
10:02
